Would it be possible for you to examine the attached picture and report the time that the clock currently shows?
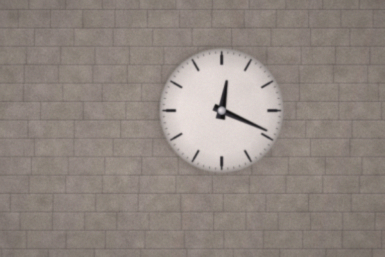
12:19
